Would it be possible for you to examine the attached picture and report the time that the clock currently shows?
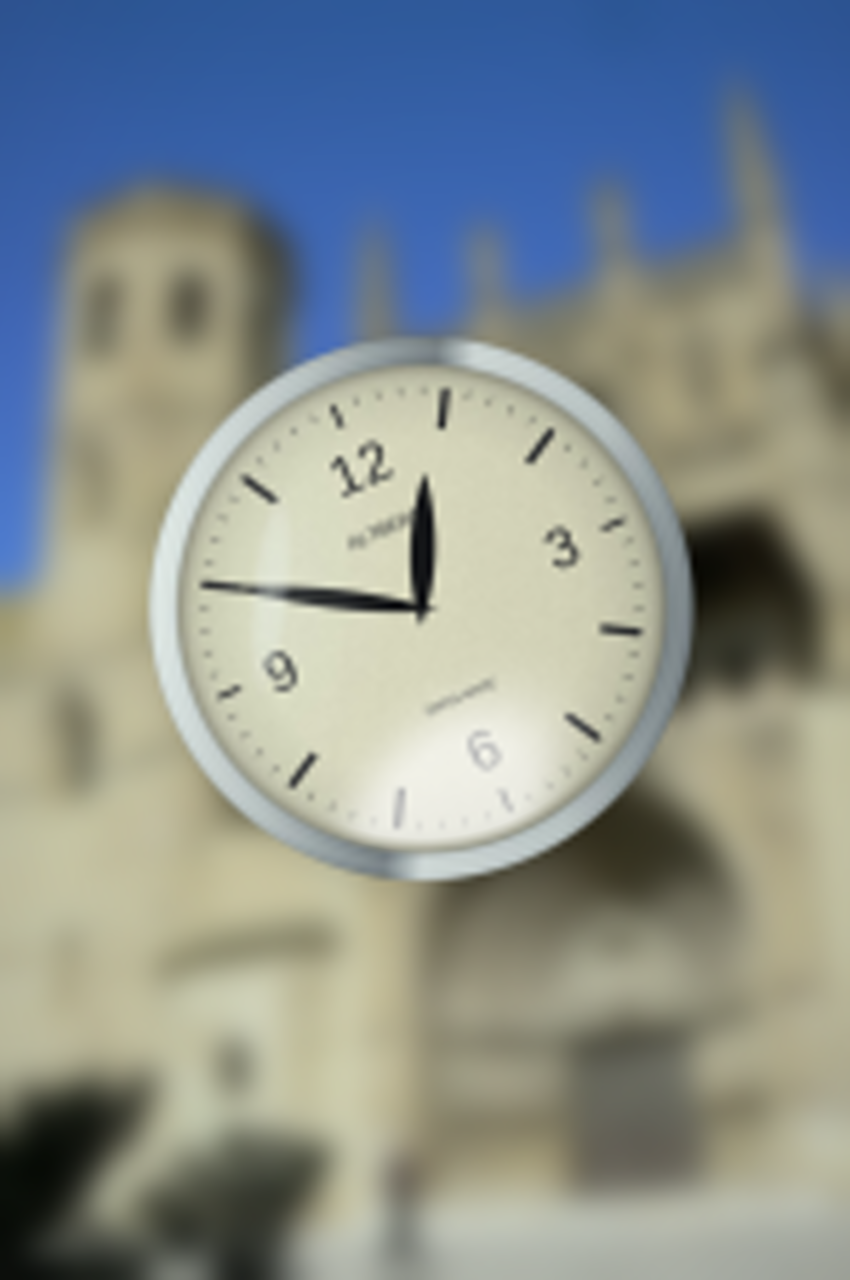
12:50
